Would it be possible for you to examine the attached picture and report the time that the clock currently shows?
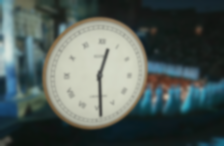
12:29
